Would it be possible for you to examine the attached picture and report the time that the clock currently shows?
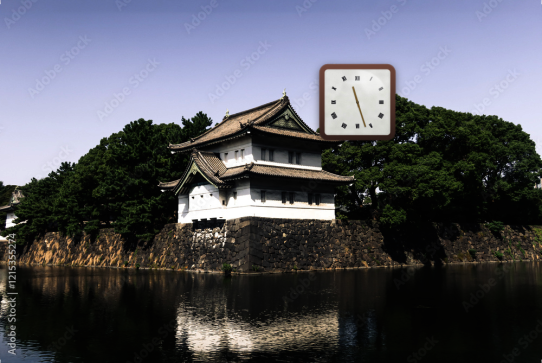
11:27
